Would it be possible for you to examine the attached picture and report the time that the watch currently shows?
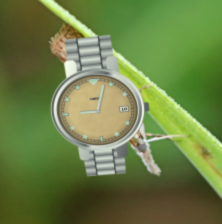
9:03
